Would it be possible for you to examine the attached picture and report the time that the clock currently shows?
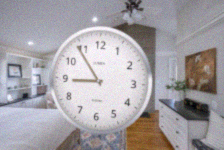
8:54
